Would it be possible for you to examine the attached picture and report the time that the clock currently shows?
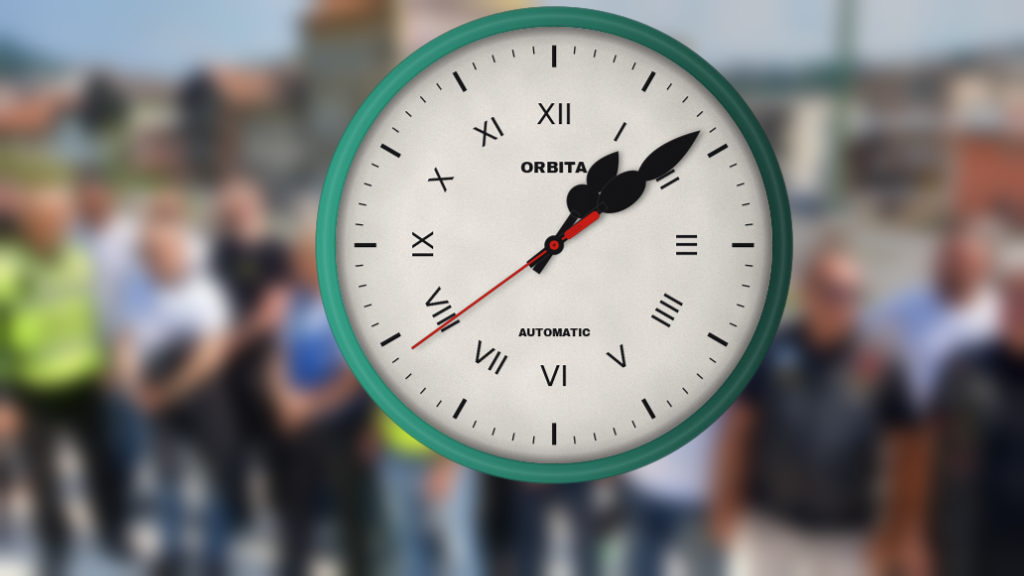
1:08:39
